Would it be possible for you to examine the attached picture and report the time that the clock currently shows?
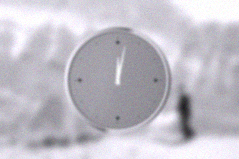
12:02
